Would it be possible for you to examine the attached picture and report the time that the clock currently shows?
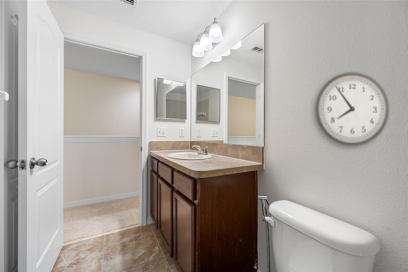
7:54
